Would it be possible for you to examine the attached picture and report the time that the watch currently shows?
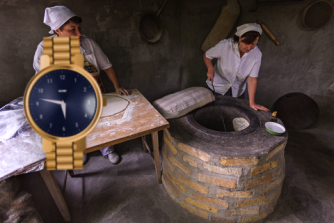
5:47
